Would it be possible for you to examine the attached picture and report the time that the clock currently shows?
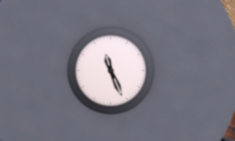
11:26
